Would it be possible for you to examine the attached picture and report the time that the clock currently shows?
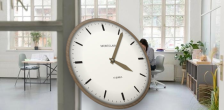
4:06
